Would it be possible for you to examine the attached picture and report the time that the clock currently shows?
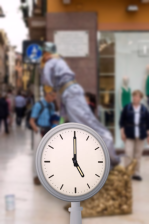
5:00
